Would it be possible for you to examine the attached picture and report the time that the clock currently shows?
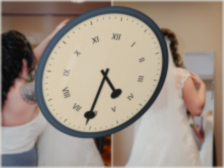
4:31
